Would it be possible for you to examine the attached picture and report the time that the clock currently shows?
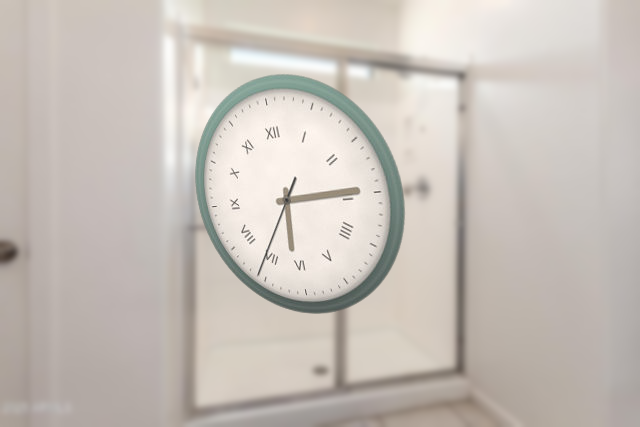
6:14:36
